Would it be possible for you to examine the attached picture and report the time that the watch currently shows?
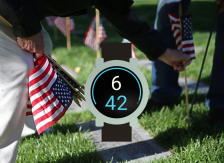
6:42
